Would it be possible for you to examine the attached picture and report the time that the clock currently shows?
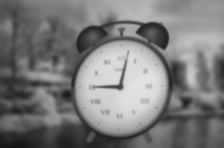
9:02
